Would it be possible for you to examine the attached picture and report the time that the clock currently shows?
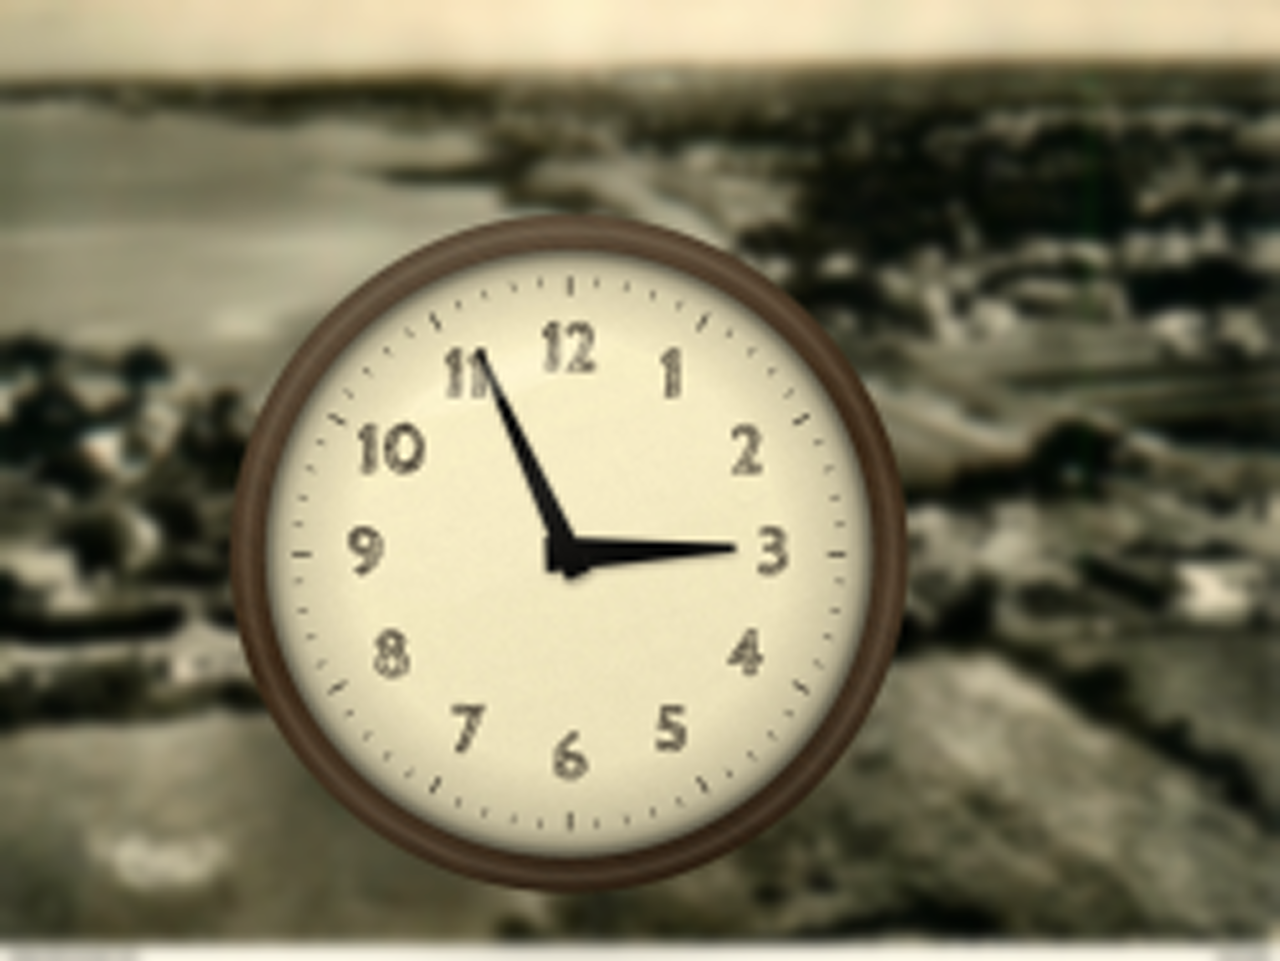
2:56
